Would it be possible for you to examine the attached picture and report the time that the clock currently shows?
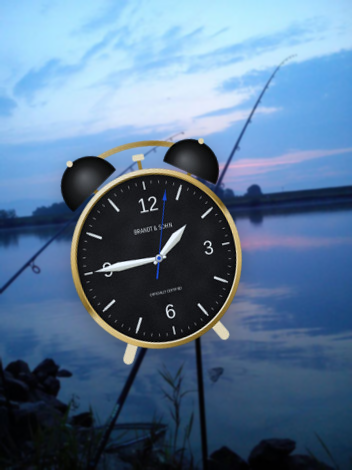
1:45:03
